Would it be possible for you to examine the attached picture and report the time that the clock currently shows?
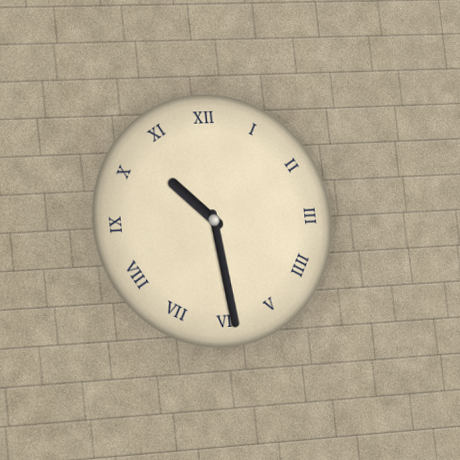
10:29
